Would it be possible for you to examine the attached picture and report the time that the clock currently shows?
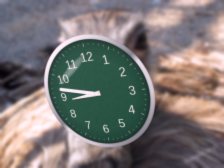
8:47
